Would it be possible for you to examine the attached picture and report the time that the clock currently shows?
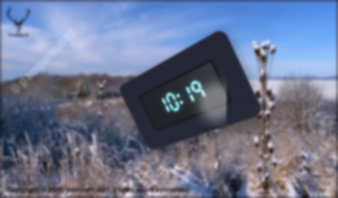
10:19
